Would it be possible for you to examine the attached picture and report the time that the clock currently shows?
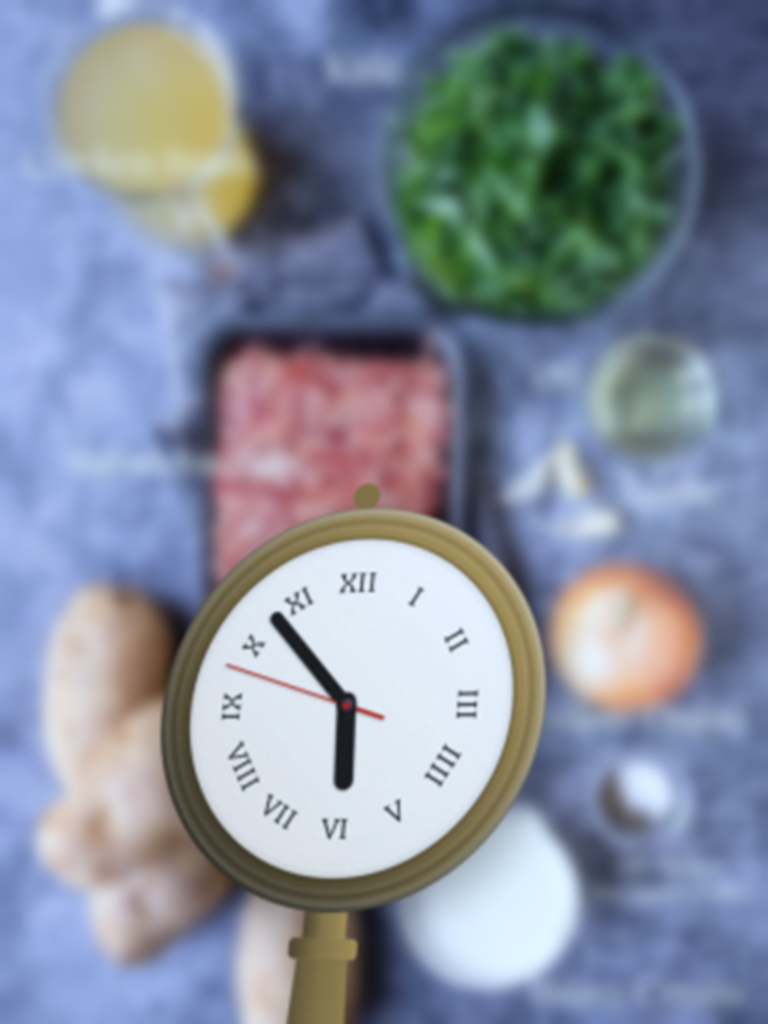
5:52:48
